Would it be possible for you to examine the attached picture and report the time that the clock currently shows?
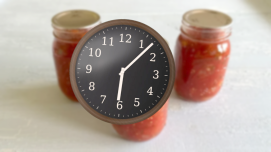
6:07
